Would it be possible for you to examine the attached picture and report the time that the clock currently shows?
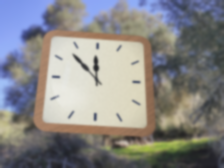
11:53
